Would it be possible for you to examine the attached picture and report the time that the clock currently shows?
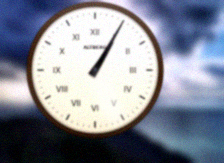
1:05
